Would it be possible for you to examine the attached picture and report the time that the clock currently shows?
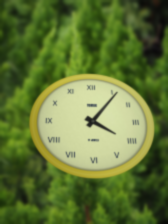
4:06
